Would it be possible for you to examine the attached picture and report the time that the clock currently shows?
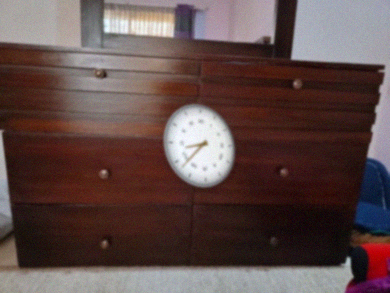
8:38
